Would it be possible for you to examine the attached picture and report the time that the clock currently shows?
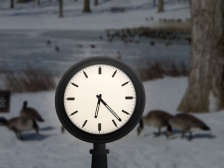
6:23
